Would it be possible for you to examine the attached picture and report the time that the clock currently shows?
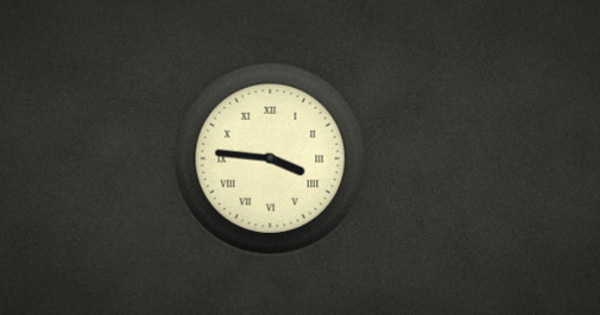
3:46
